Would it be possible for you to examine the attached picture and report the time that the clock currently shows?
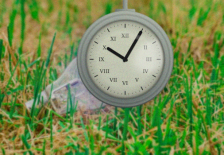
10:05
